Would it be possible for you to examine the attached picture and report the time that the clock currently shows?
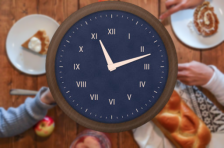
11:12
